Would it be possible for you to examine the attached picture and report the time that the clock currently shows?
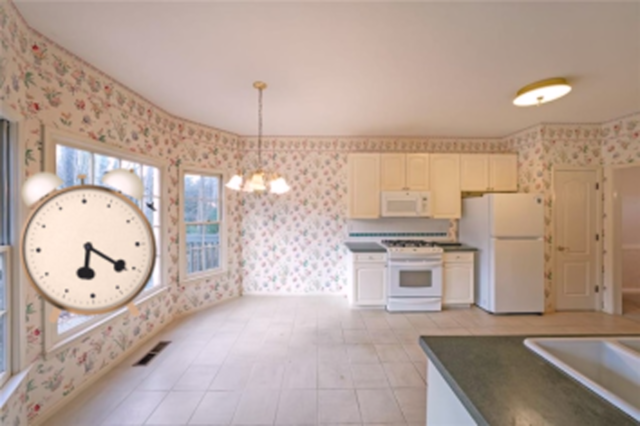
6:21
